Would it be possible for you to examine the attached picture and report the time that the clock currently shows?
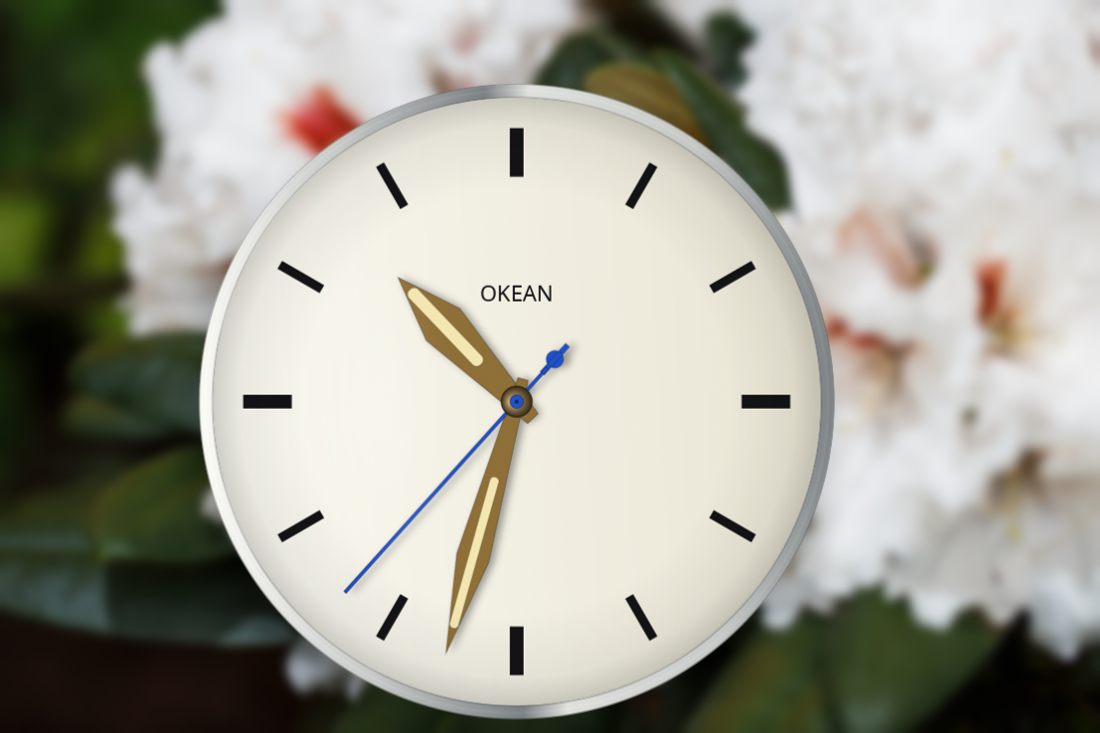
10:32:37
